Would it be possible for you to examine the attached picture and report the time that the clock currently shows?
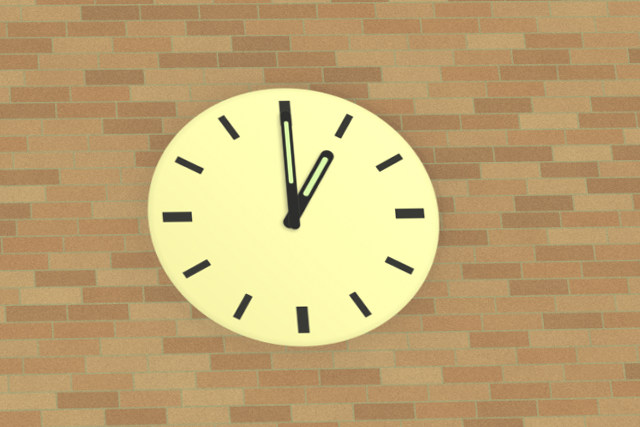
1:00
